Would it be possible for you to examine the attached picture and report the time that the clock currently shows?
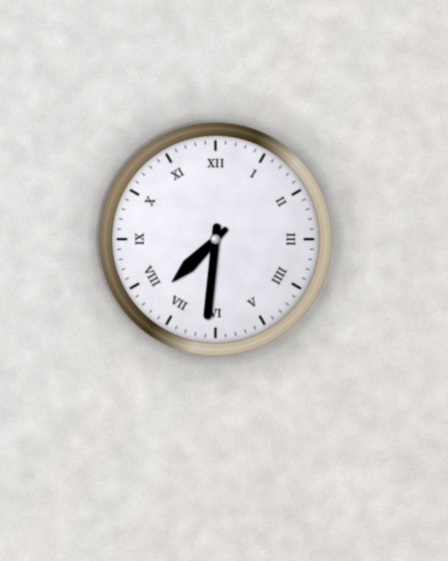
7:31
